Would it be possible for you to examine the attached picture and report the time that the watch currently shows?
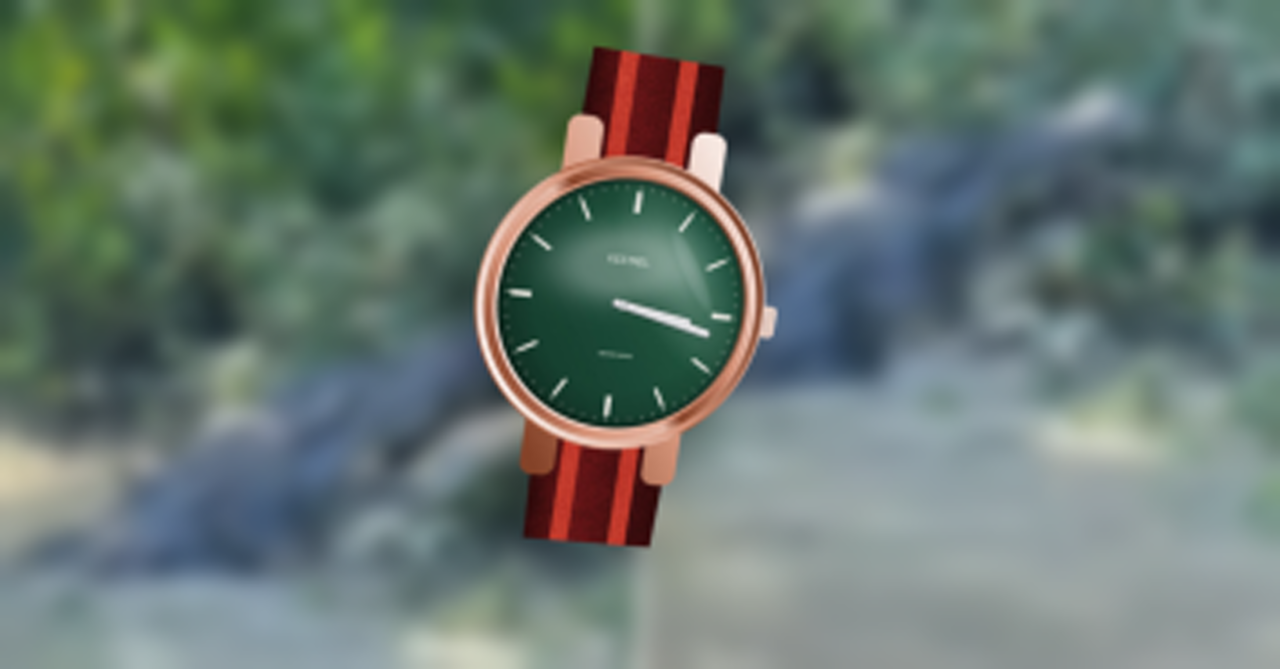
3:17
